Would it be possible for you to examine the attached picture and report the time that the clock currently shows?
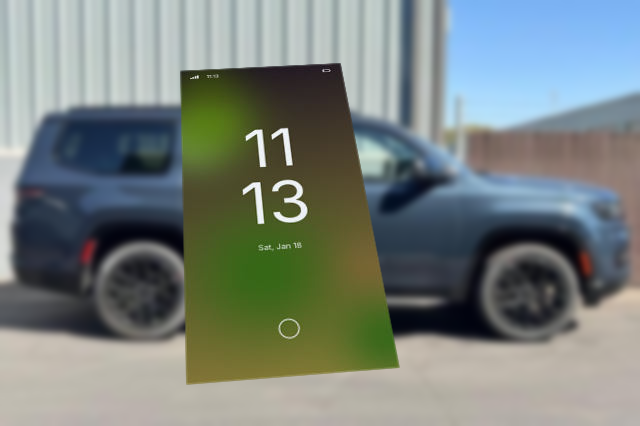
11:13
